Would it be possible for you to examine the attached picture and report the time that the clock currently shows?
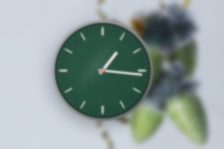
1:16
